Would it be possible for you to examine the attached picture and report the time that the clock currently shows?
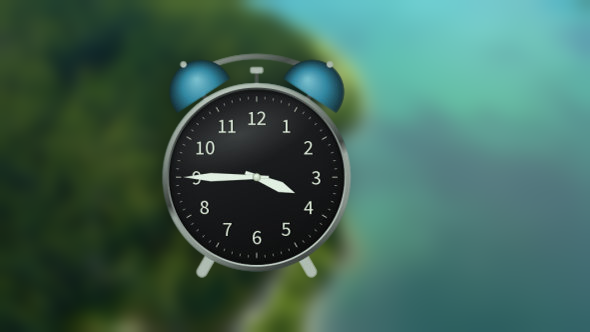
3:45
